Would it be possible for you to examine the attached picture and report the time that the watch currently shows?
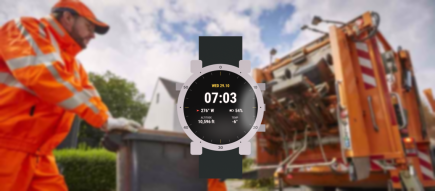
7:03
